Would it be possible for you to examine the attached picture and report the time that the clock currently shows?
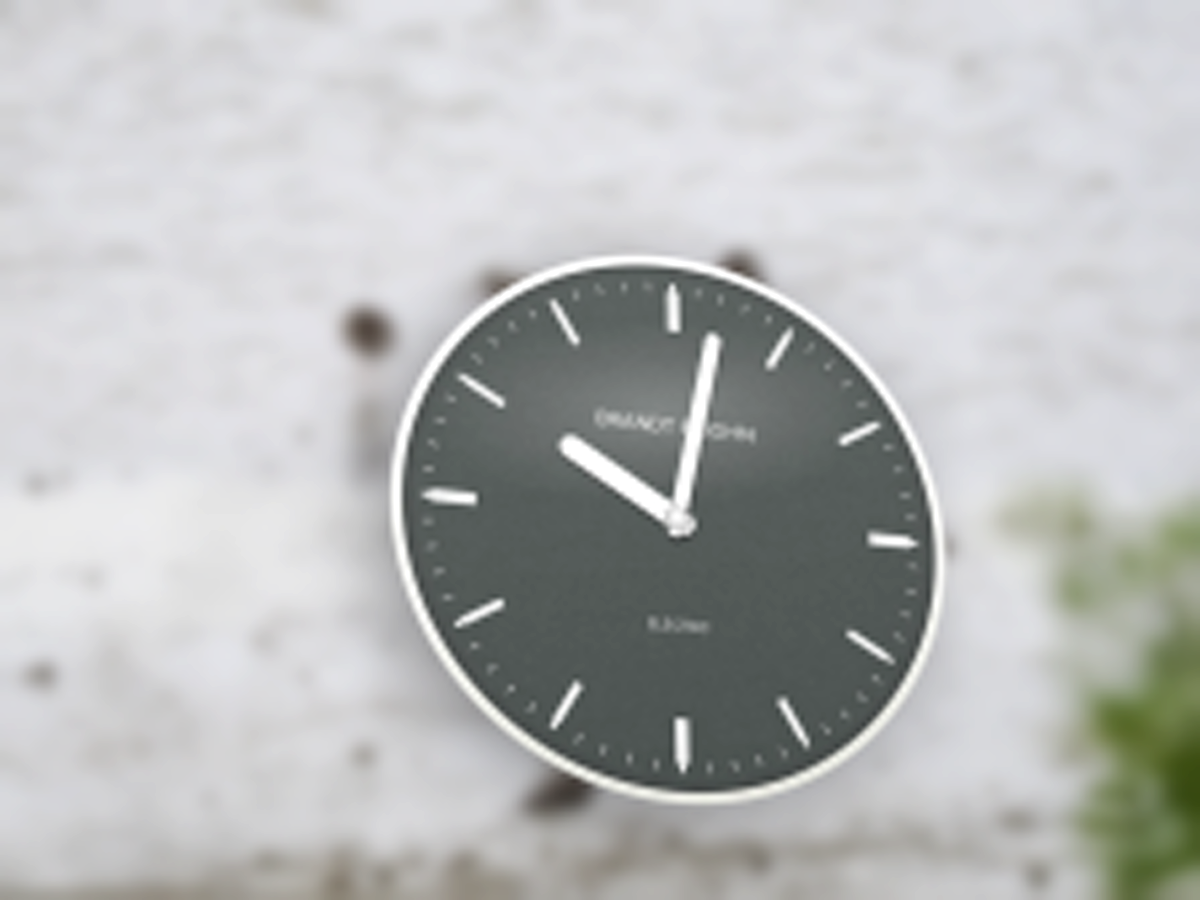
10:02
